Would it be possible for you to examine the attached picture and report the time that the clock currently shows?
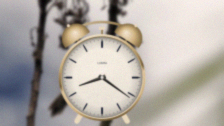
8:21
